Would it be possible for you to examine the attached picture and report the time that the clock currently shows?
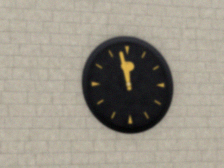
11:58
